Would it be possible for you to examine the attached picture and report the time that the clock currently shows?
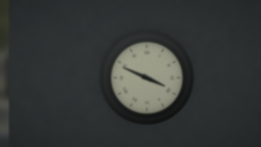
3:49
